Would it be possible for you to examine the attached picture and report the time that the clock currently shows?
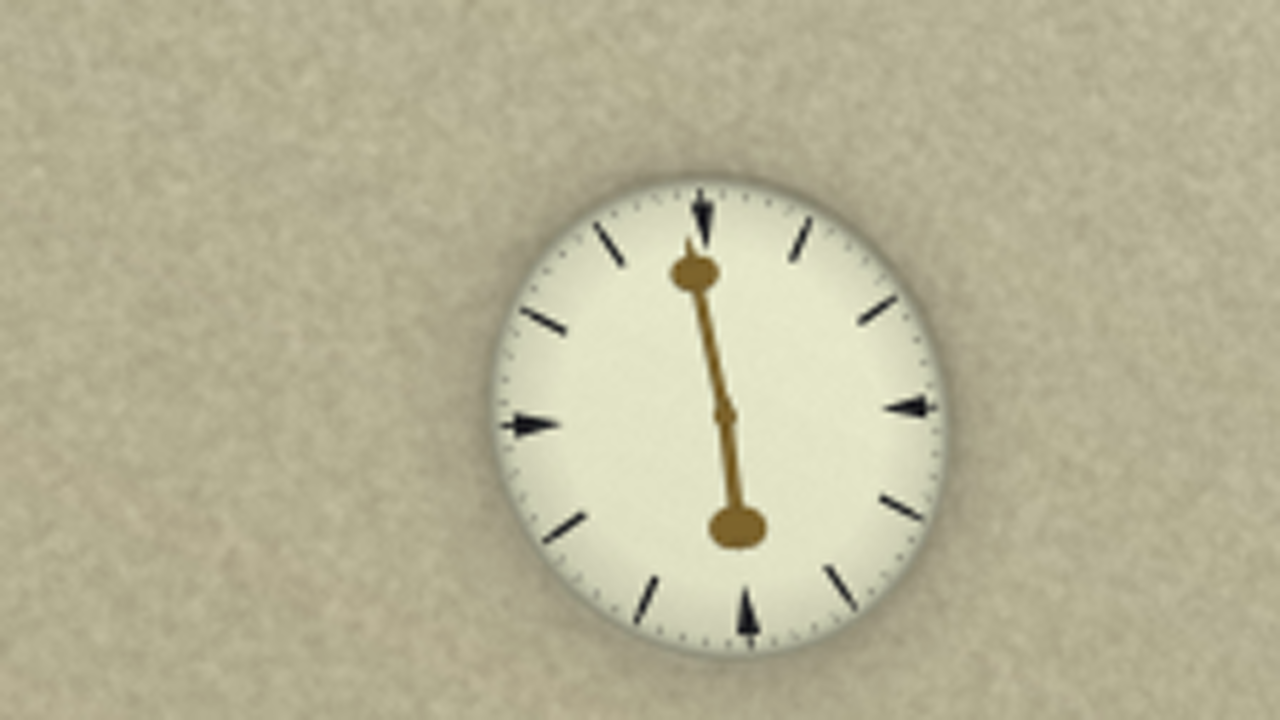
5:59
